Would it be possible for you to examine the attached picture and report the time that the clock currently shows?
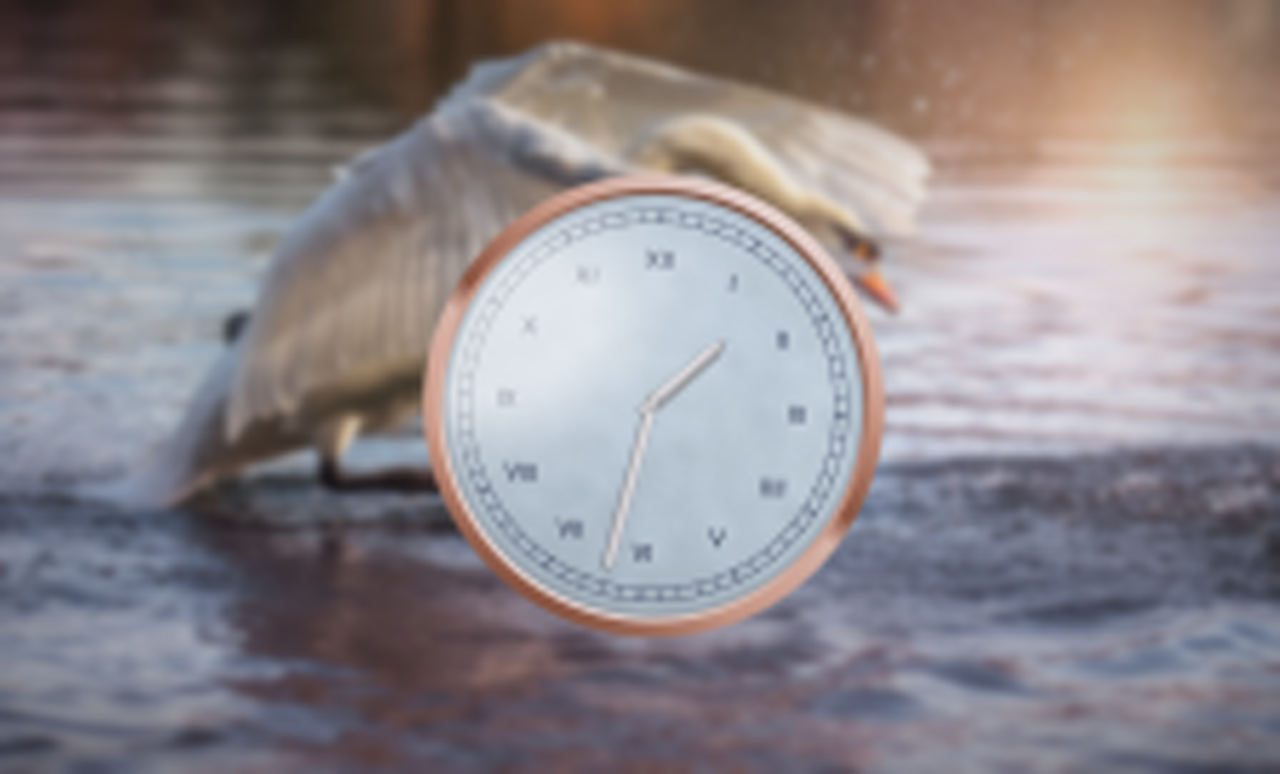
1:32
